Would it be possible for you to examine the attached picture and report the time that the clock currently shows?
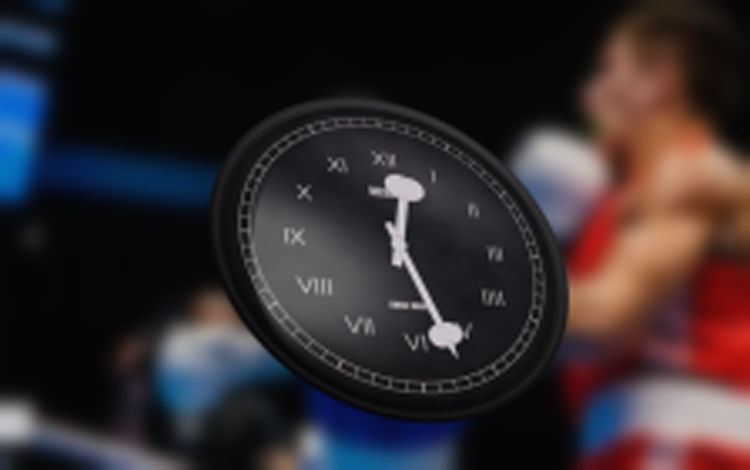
12:27
